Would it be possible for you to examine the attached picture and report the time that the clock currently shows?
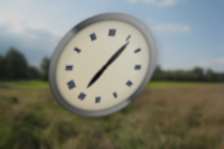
7:06
